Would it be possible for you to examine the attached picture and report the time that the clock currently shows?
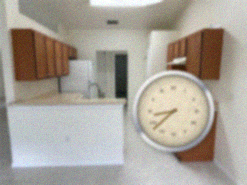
8:38
